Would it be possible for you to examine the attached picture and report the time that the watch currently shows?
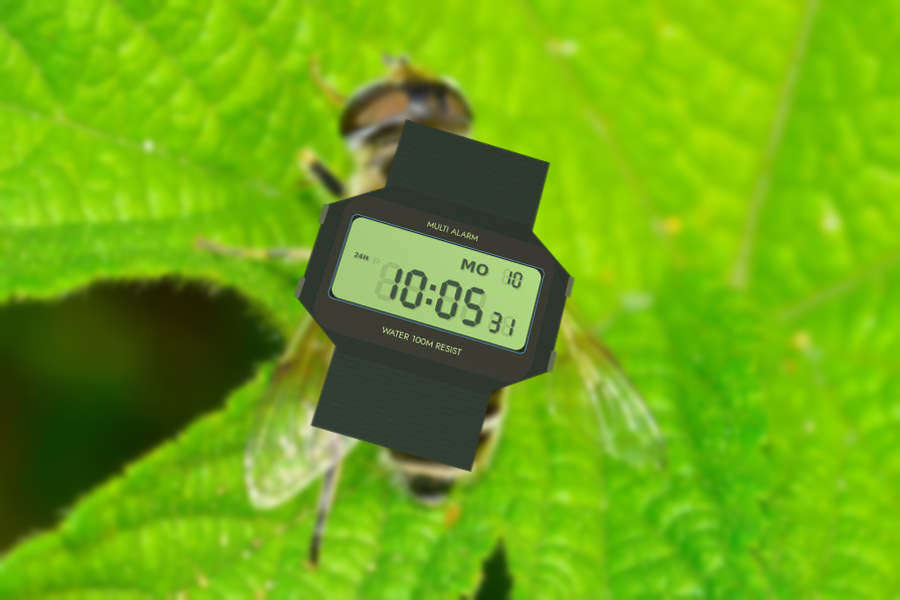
10:05:31
